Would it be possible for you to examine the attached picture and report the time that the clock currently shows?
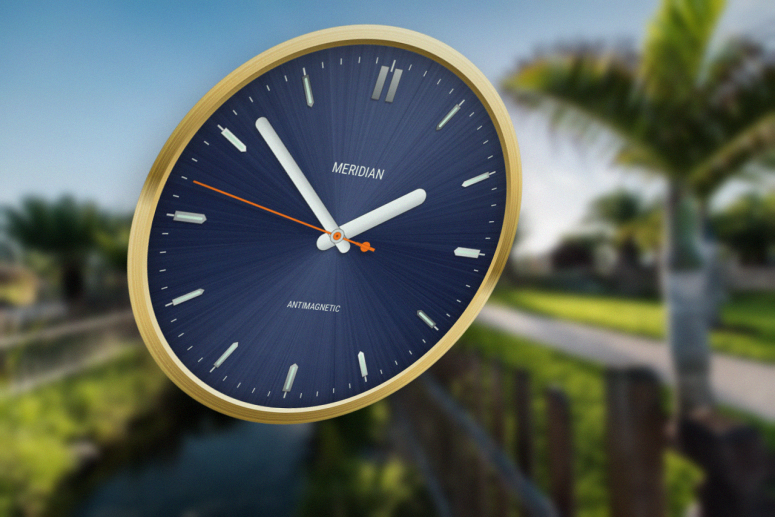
1:51:47
